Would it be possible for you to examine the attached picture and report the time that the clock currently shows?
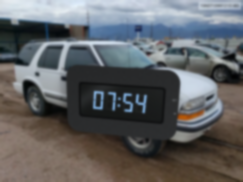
7:54
